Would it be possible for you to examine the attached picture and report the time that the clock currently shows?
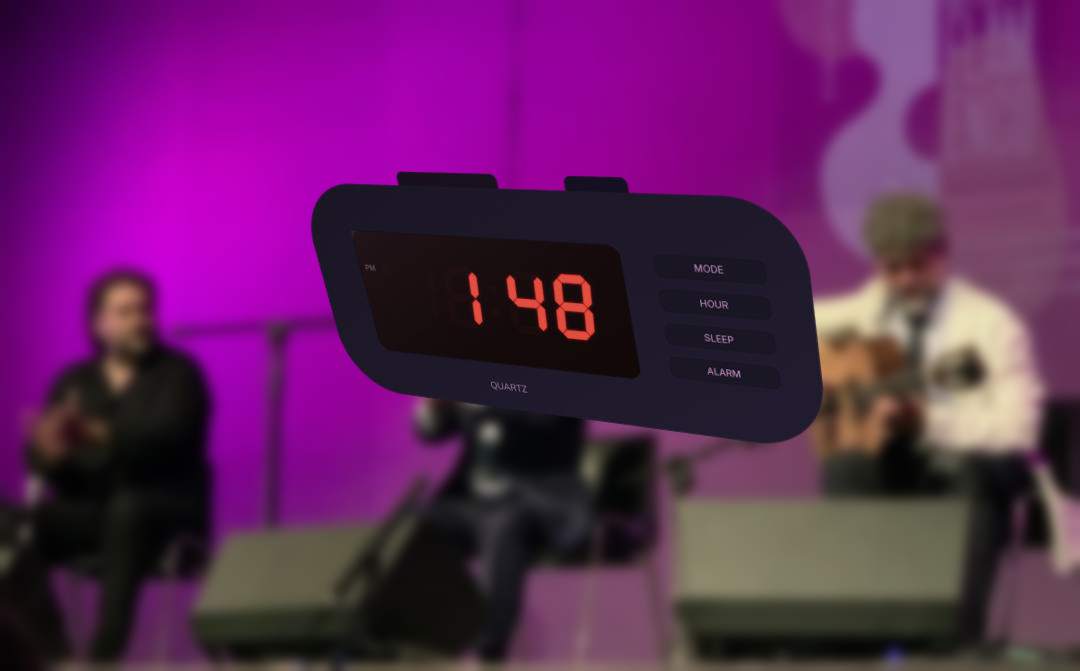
1:48
